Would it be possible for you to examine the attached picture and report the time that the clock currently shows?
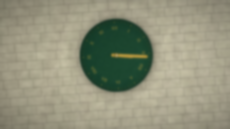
3:16
